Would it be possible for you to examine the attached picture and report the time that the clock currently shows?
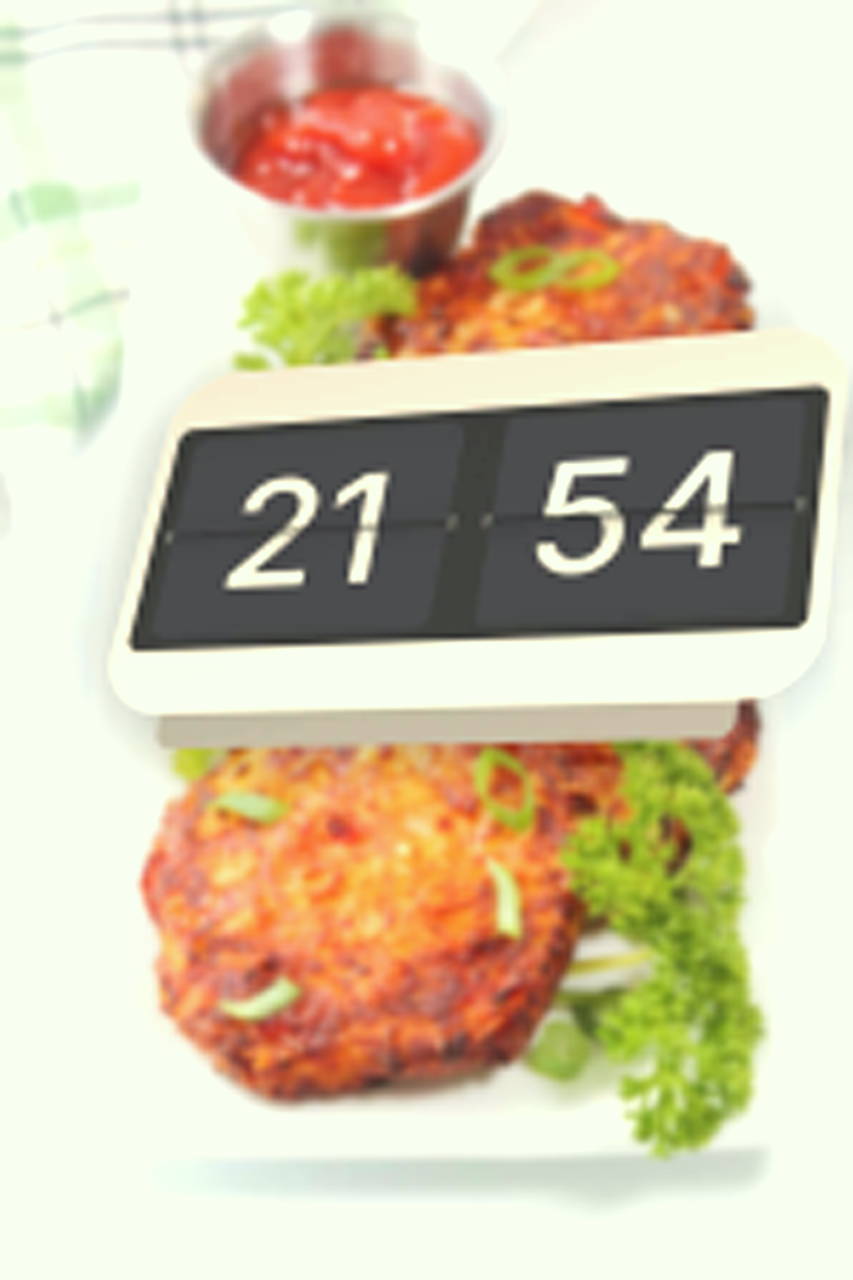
21:54
